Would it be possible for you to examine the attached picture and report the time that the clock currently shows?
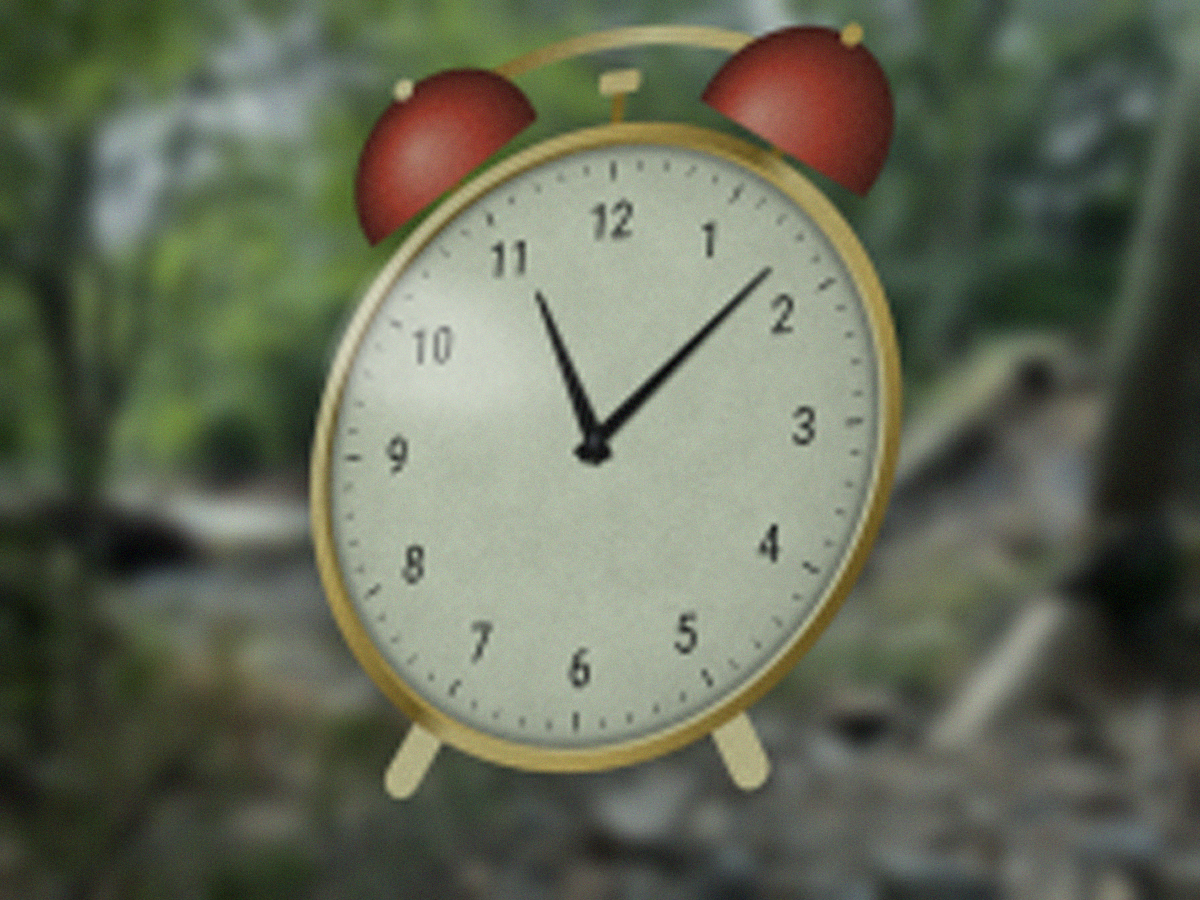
11:08
